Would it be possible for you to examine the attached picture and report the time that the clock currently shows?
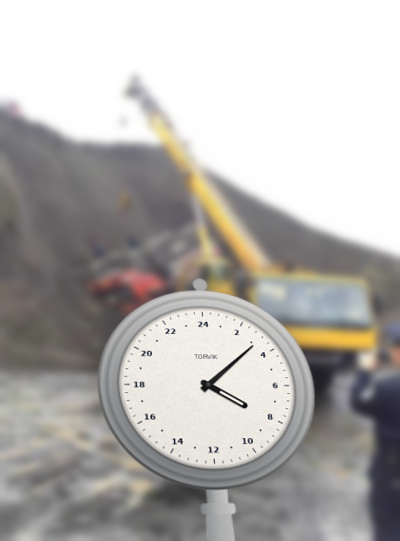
8:08
